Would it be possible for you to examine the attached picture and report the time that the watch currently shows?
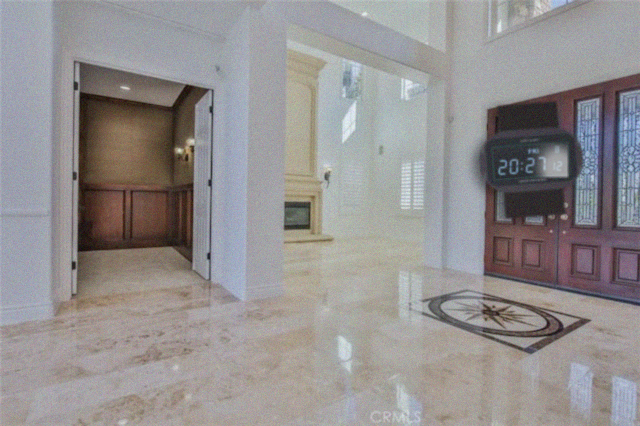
20:27
